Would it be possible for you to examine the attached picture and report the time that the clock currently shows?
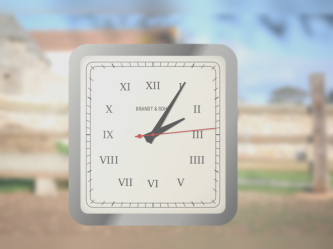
2:05:14
